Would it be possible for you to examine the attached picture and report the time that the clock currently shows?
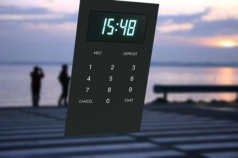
15:48
